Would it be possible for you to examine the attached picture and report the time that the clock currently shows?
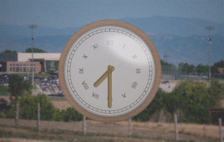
7:30
